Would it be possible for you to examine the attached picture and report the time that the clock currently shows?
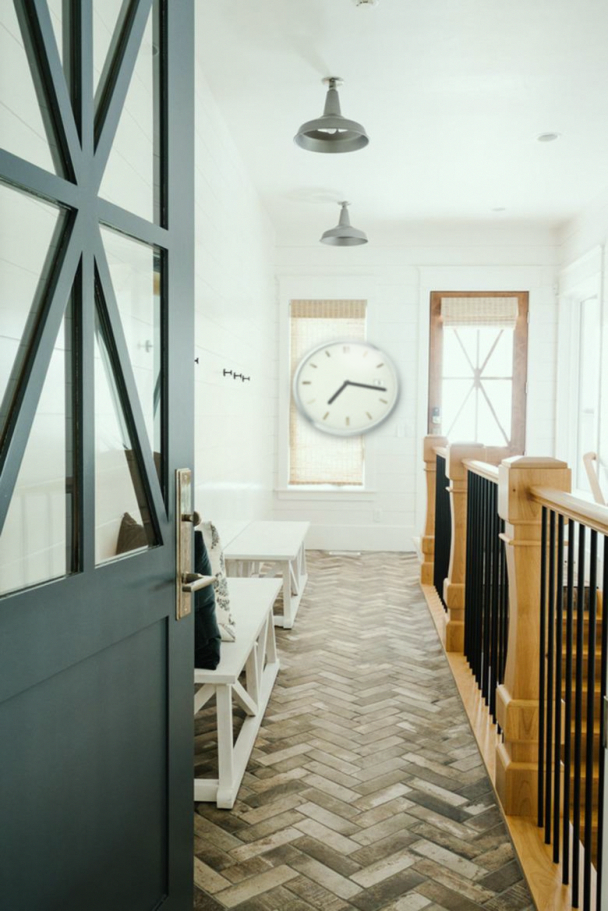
7:17
